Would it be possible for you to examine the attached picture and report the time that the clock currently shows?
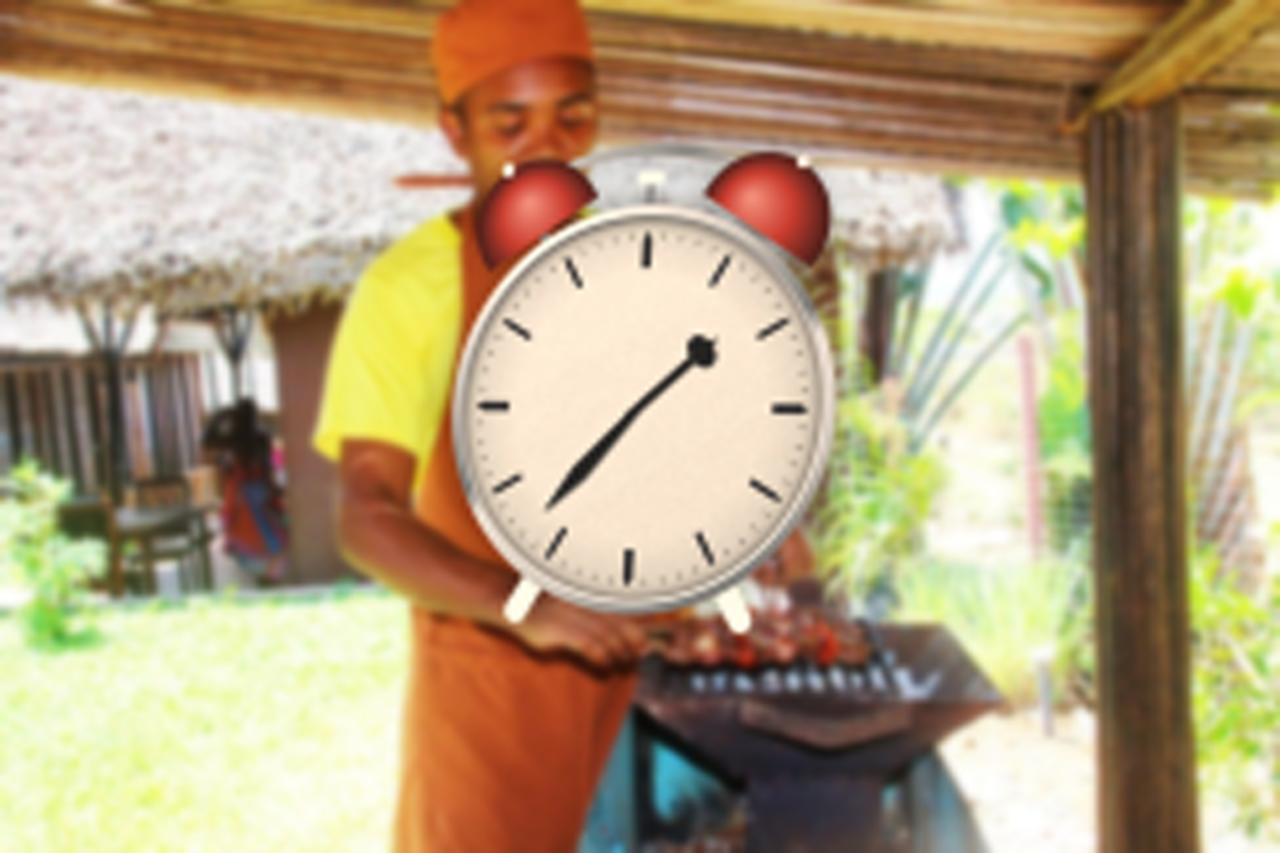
1:37
